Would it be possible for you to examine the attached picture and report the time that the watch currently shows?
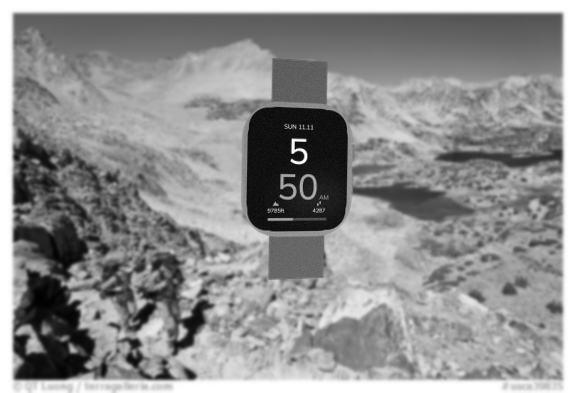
5:50
